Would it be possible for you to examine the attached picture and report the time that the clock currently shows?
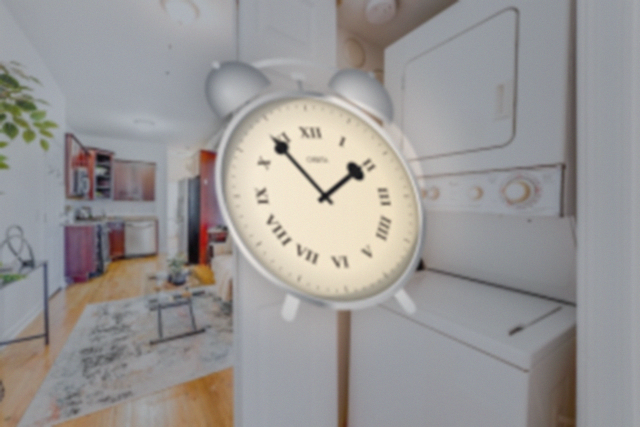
1:54
